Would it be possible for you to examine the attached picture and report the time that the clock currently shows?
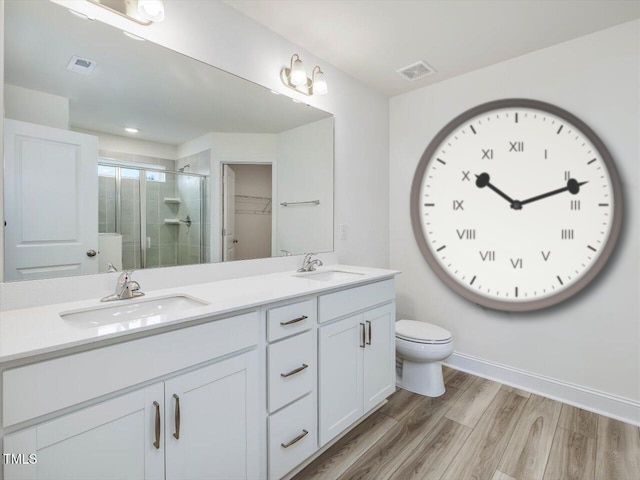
10:12
